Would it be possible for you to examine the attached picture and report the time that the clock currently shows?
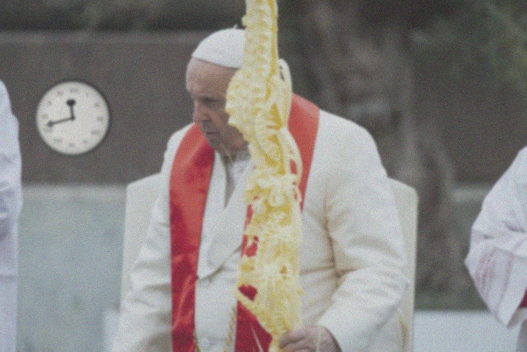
11:42
